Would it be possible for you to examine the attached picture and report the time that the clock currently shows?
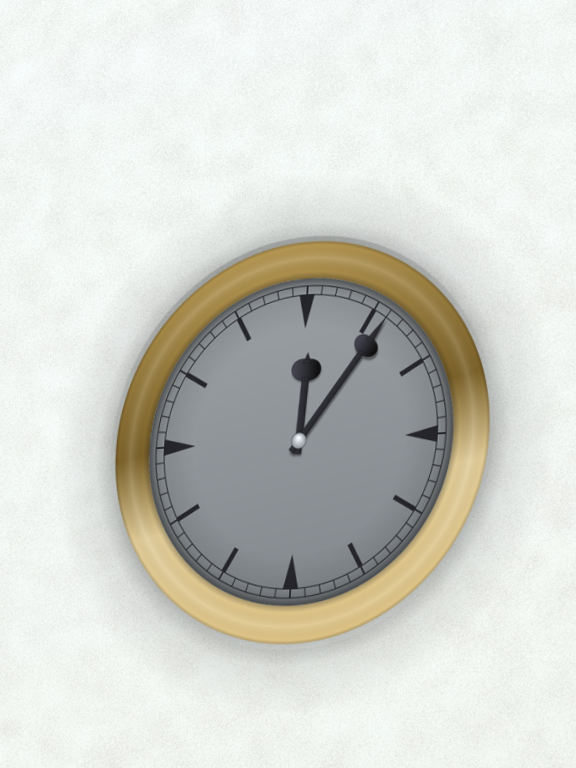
12:06
